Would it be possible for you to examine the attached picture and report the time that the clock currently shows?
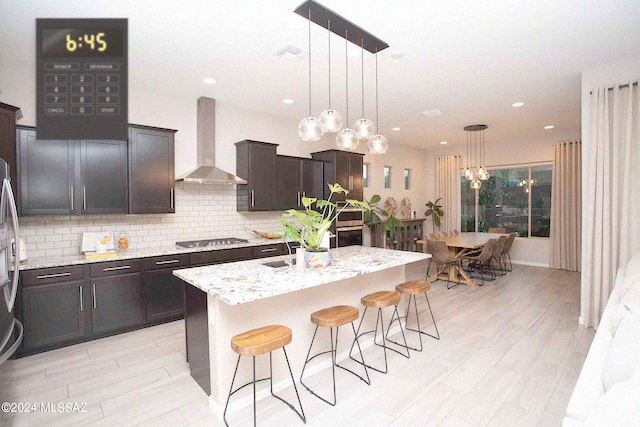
6:45
